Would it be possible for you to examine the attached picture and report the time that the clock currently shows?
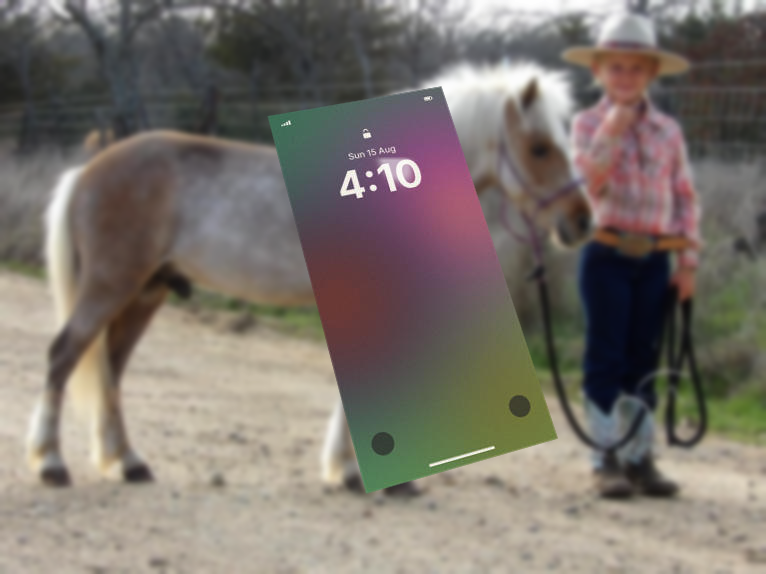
4:10
